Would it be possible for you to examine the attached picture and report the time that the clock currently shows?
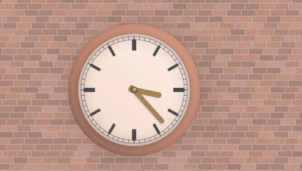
3:23
